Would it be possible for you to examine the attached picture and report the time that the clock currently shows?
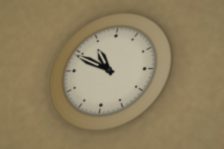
10:49
